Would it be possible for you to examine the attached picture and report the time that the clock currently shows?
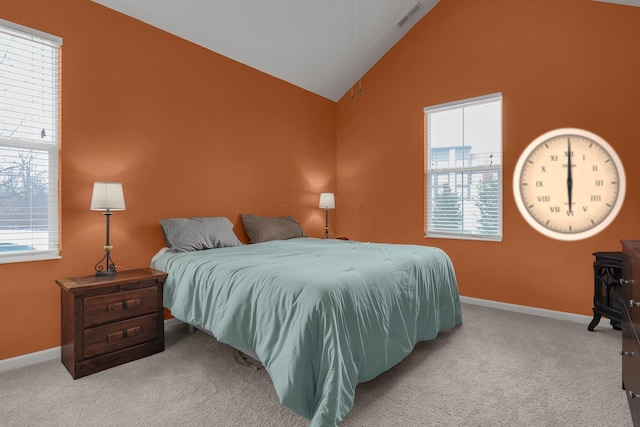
6:00
